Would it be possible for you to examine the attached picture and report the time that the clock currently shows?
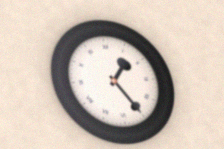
1:25
